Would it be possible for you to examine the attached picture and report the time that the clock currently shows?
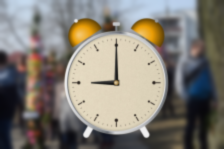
9:00
